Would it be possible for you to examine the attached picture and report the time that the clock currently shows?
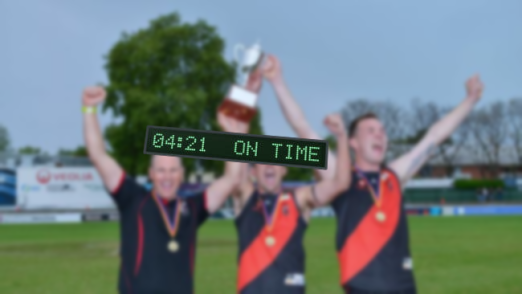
4:21
